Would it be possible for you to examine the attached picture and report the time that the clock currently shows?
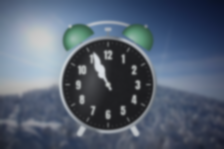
10:56
